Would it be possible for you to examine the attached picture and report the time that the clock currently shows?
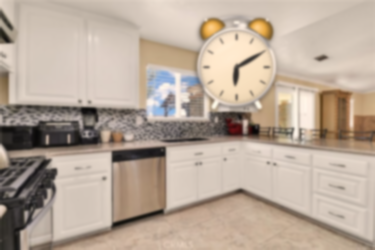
6:10
